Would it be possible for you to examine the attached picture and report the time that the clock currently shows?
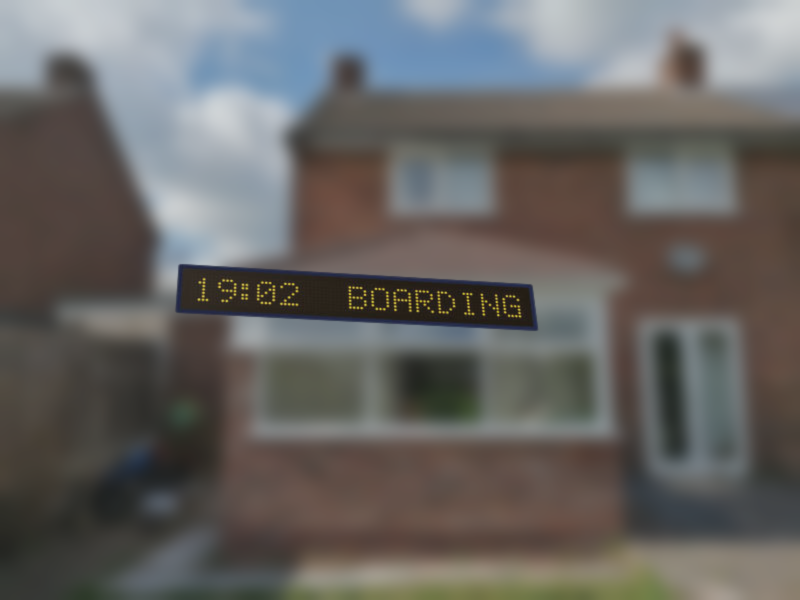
19:02
